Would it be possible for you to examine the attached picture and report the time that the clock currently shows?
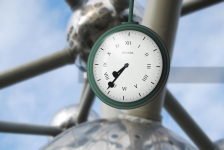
7:36
